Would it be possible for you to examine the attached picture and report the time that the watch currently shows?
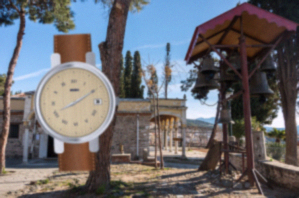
8:10
